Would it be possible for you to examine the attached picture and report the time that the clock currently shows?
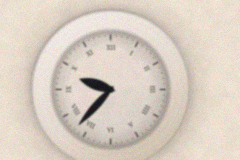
9:37
